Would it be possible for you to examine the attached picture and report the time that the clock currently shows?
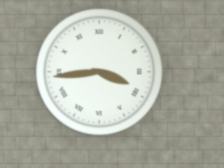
3:44
